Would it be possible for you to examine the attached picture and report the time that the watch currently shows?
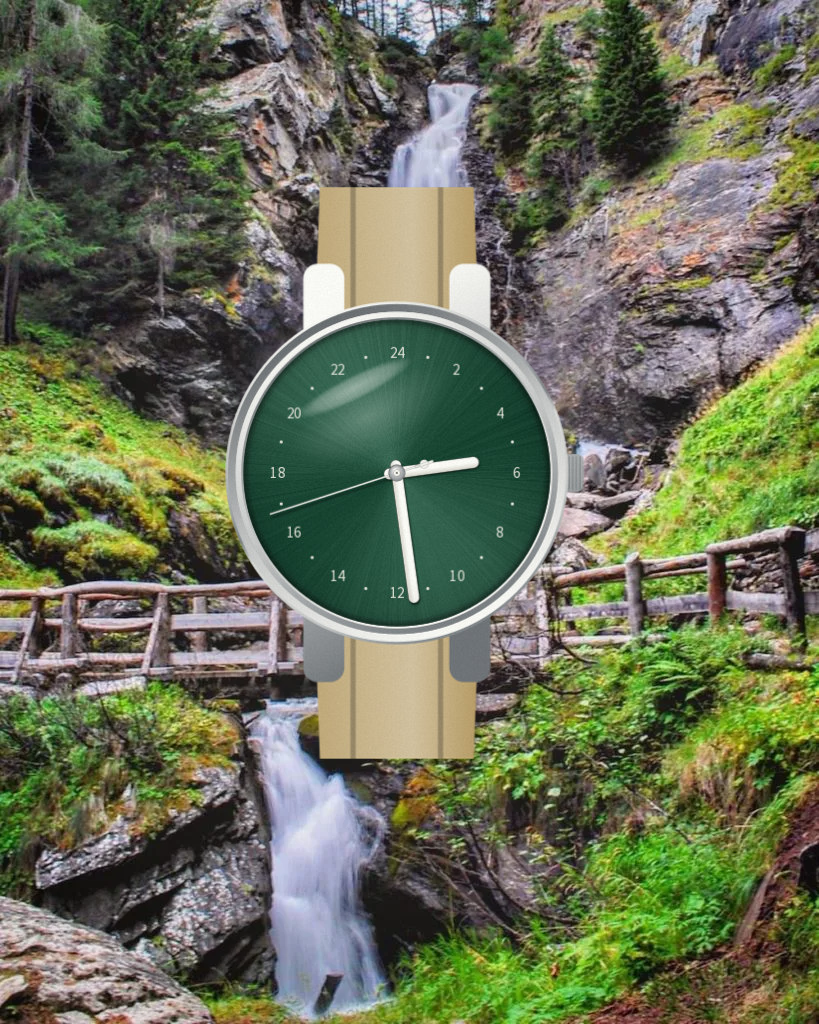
5:28:42
